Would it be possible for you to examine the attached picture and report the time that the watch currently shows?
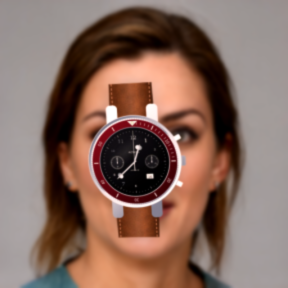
12:38
